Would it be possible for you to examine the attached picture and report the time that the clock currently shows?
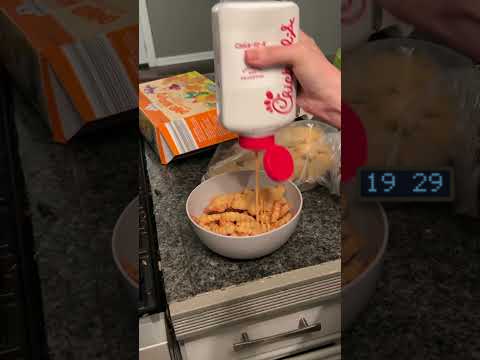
19:29
